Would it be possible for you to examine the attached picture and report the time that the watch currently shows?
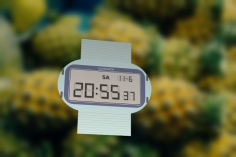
20:55:37
